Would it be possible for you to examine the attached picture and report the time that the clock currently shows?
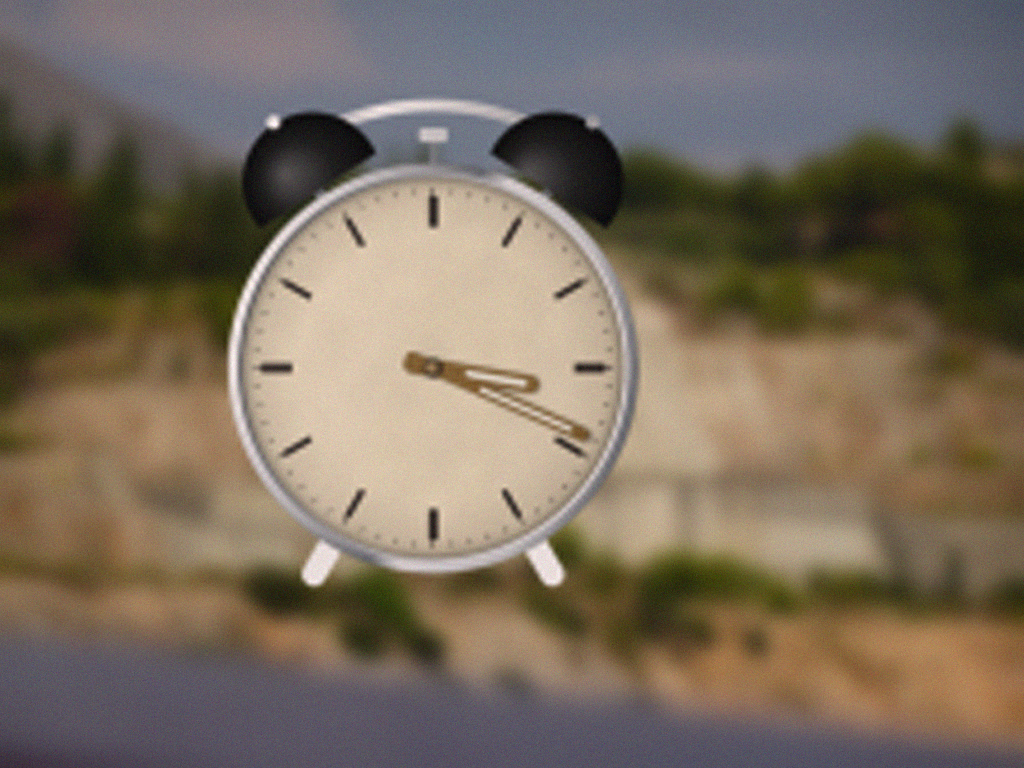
3:19
